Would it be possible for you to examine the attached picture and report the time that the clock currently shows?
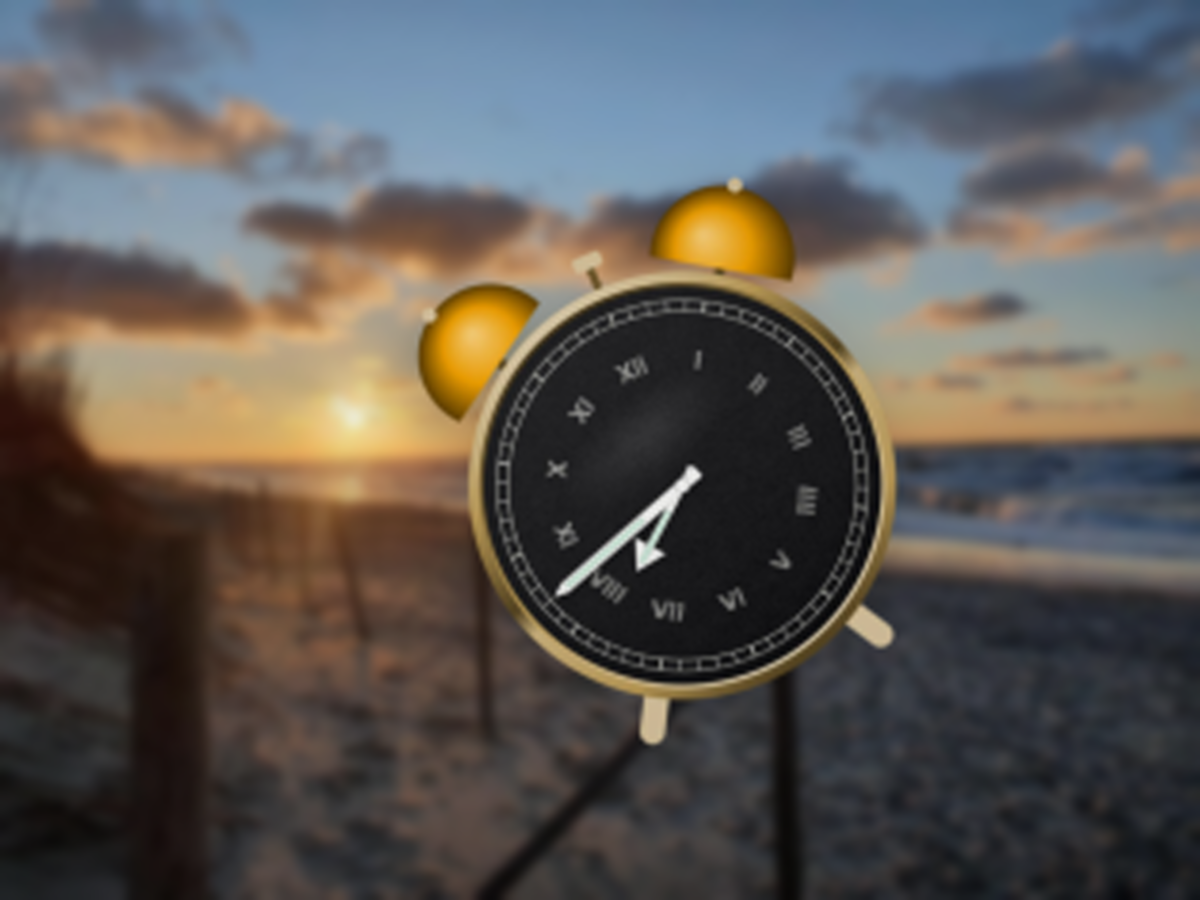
7:42
